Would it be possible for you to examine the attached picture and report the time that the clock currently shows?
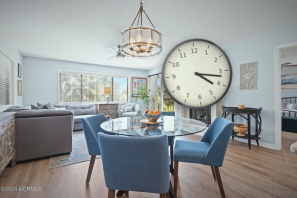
4:17
